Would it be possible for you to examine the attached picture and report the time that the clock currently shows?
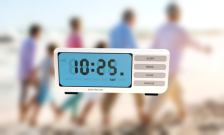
10:25
